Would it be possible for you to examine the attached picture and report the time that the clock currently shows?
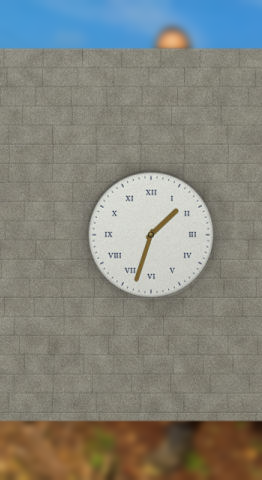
1:33
